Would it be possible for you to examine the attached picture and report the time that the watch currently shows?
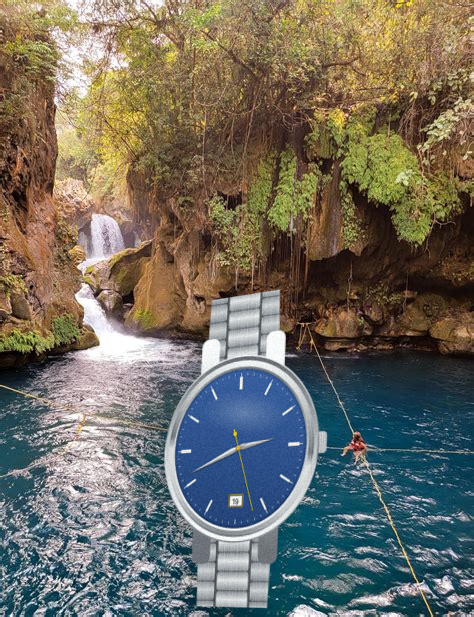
2:41:27
